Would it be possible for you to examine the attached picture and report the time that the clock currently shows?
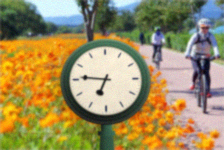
6:46
